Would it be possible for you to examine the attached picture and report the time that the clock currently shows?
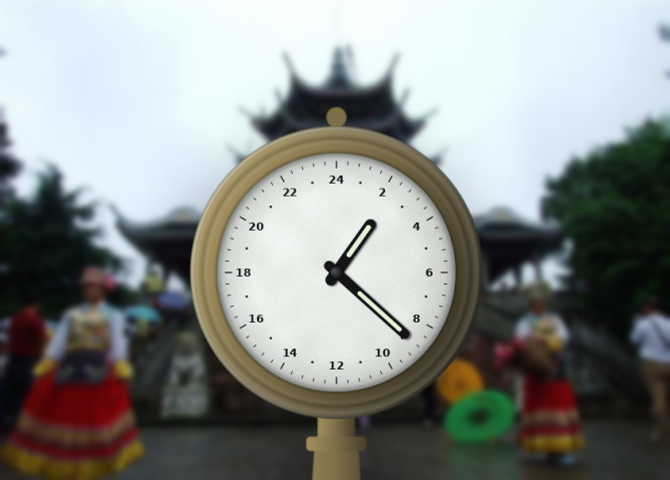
2:22
